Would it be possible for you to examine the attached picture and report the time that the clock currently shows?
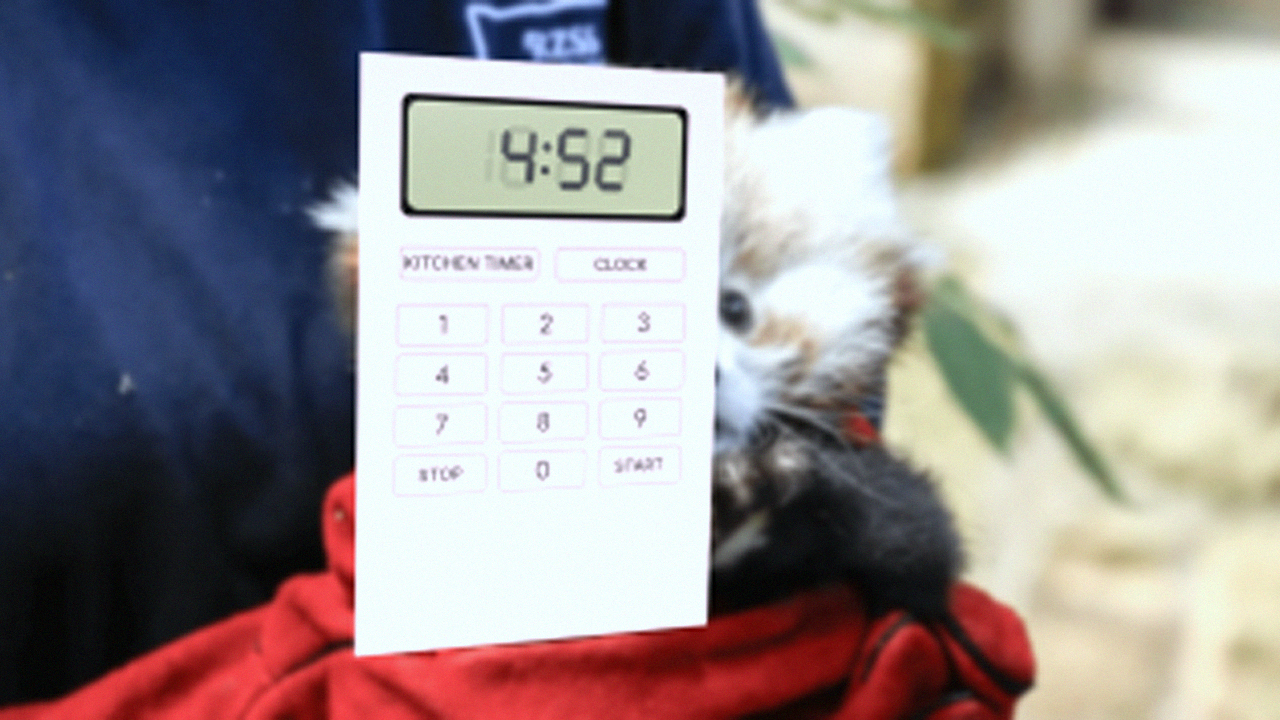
4:52
